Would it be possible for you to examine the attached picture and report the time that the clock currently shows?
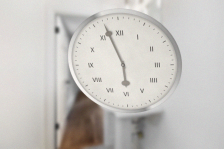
5:57
